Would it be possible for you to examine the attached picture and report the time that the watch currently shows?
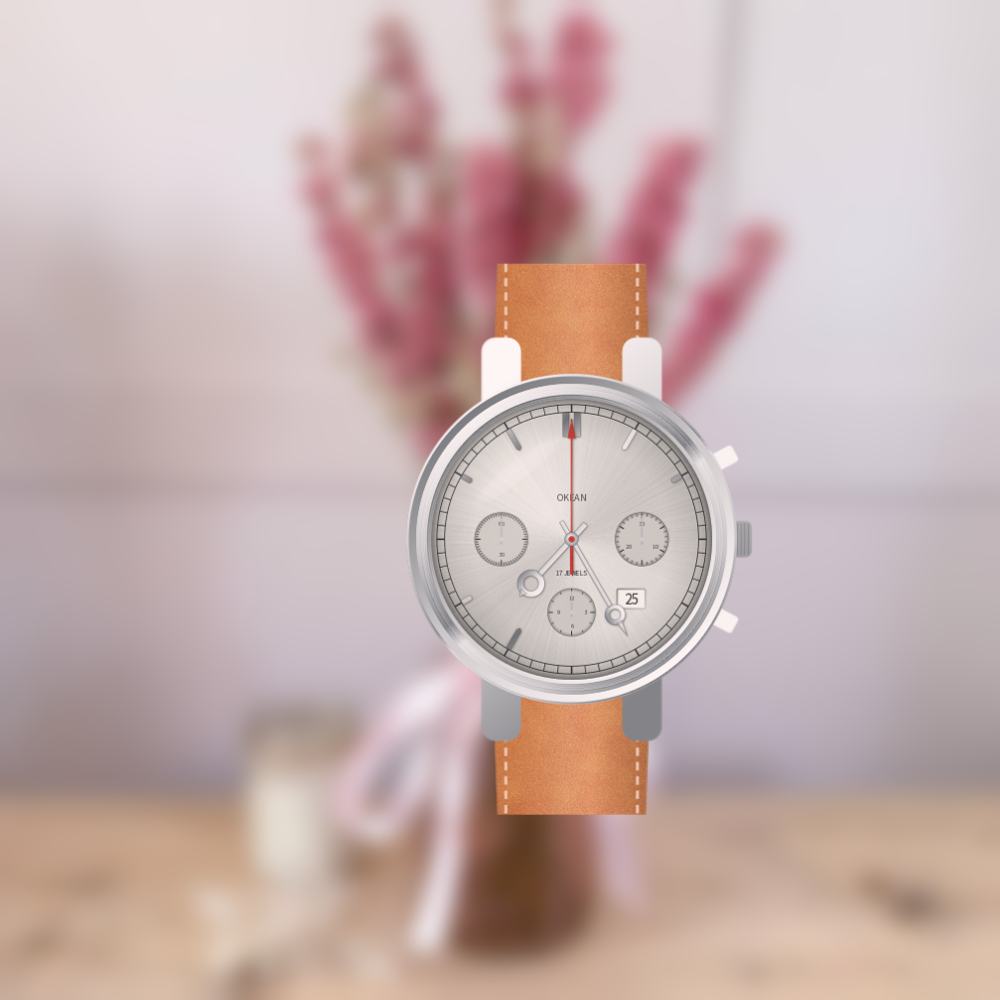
7:25
